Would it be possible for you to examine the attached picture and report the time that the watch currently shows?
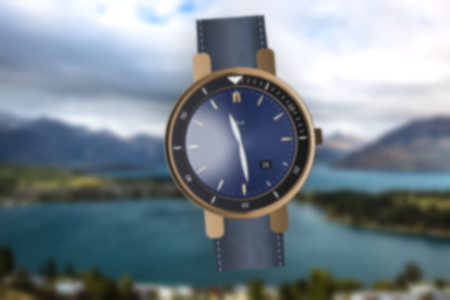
11:29
